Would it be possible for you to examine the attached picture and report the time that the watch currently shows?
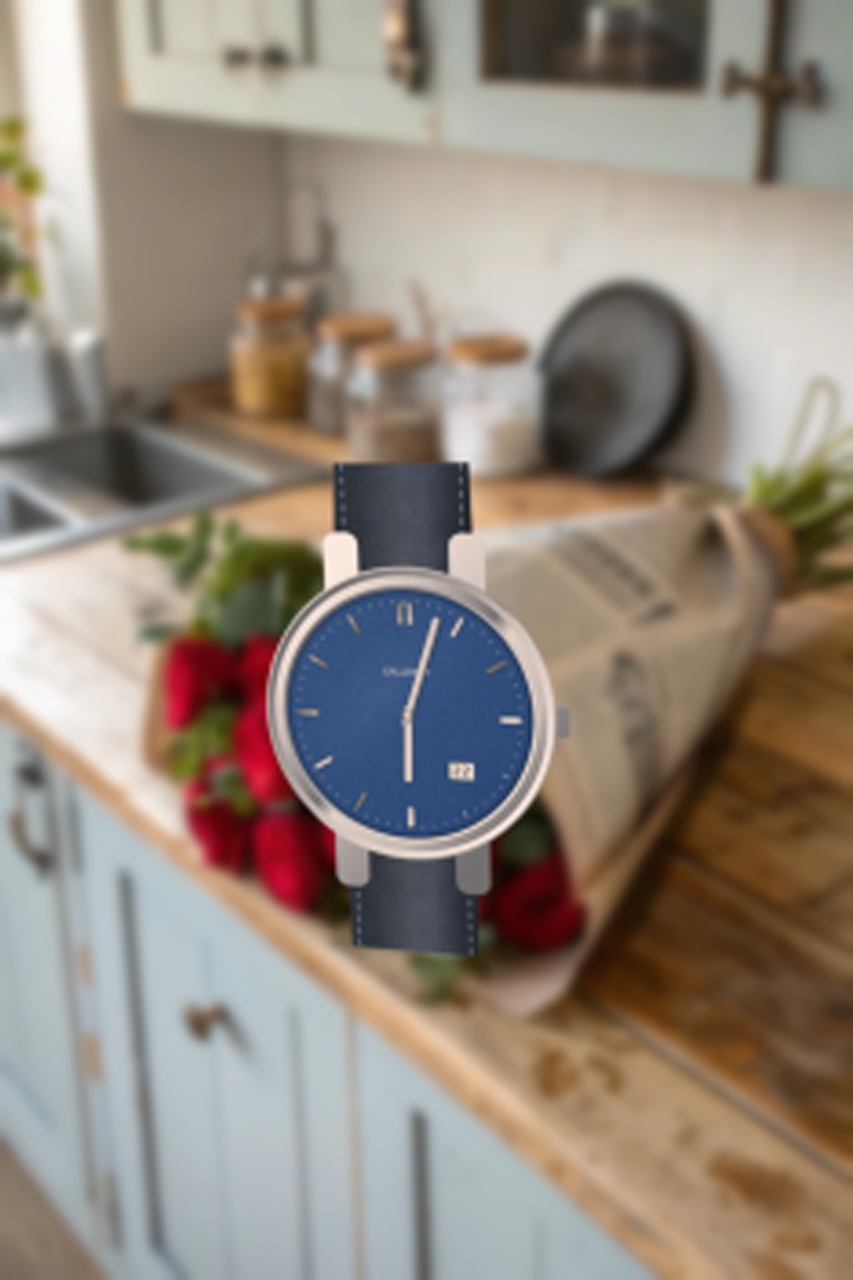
6:03
